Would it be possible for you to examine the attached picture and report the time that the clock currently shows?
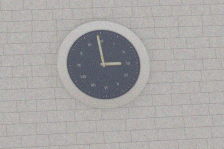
2:59
